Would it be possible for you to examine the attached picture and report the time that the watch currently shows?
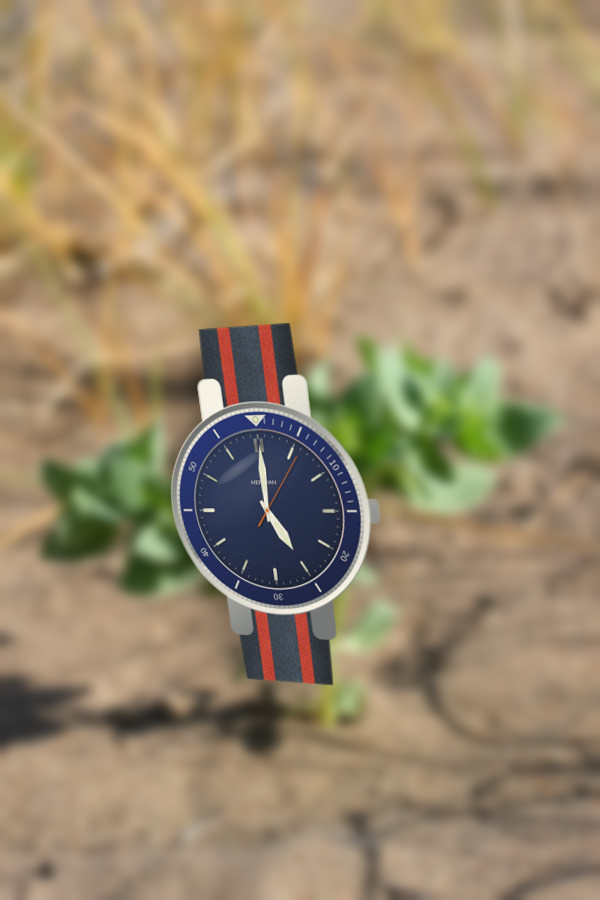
5:00:06
